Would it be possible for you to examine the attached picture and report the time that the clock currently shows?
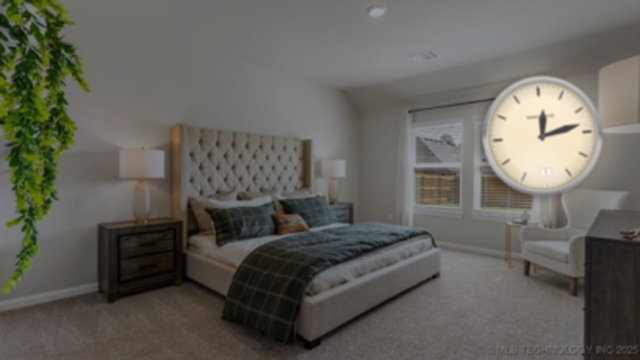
12:13
